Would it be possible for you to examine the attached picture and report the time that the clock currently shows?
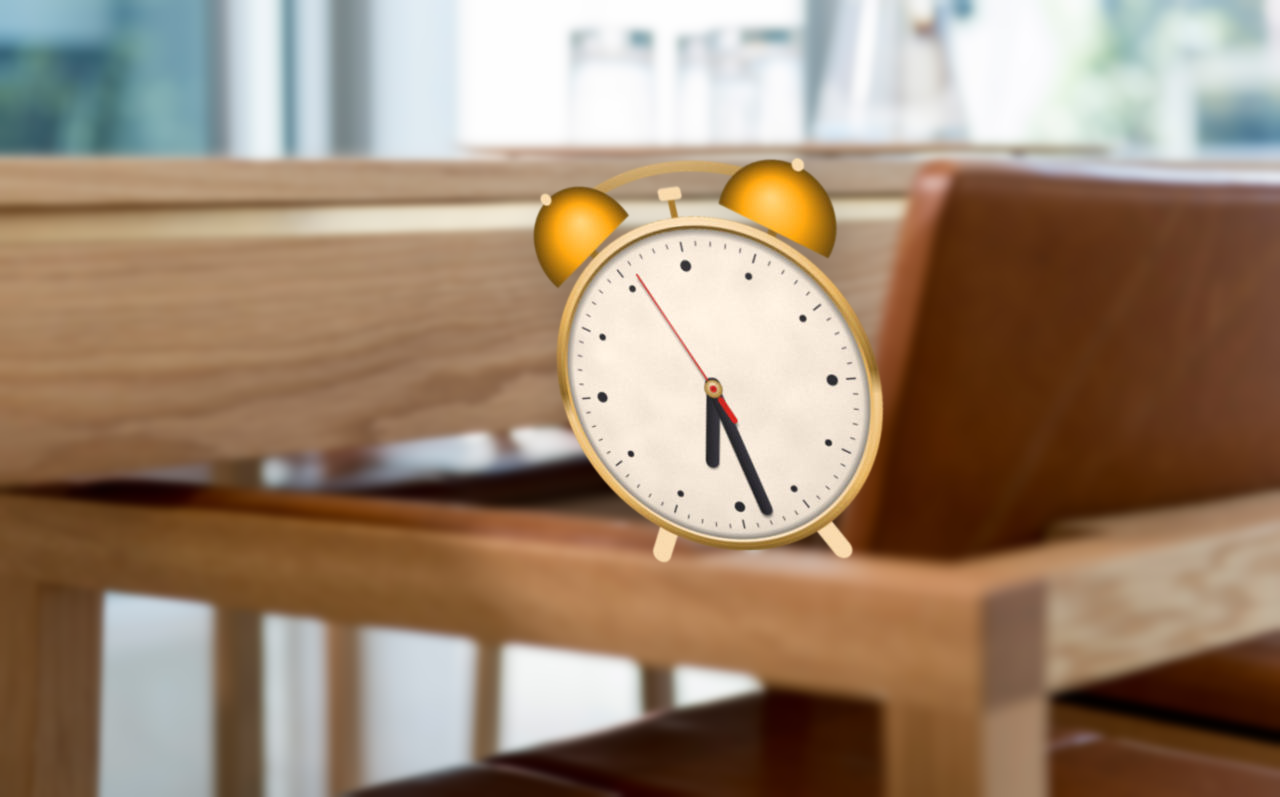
6:27:56
